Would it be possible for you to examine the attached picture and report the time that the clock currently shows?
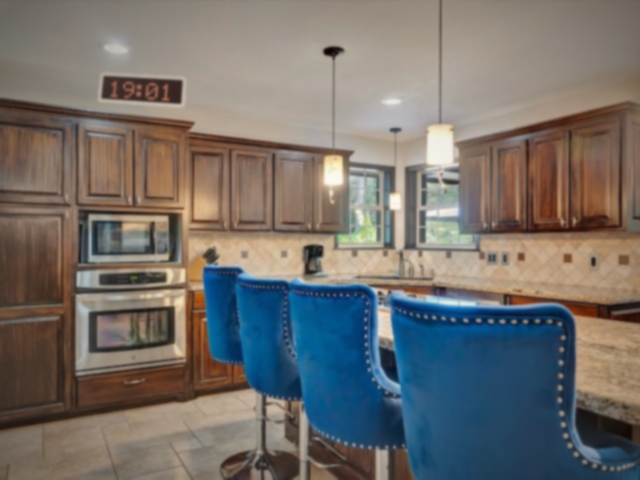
19:01
